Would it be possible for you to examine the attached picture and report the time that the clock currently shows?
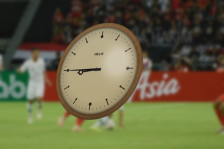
8:45
